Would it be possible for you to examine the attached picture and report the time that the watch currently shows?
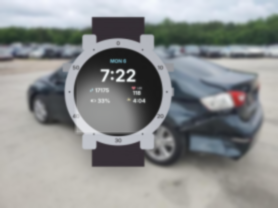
7:22
